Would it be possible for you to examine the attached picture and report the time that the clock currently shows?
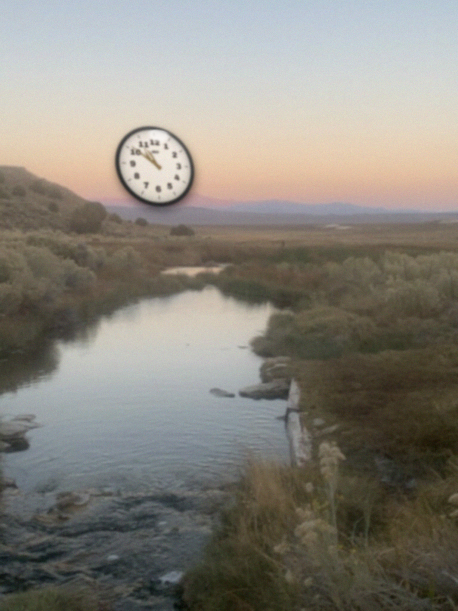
10:51
